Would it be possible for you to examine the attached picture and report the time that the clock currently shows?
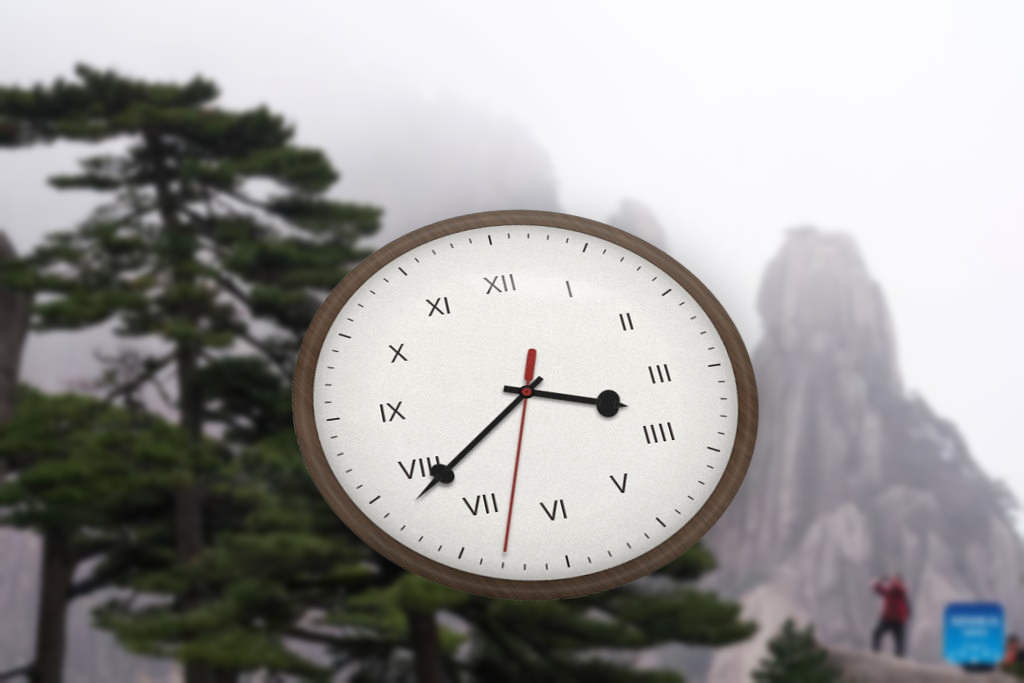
3:38:33
